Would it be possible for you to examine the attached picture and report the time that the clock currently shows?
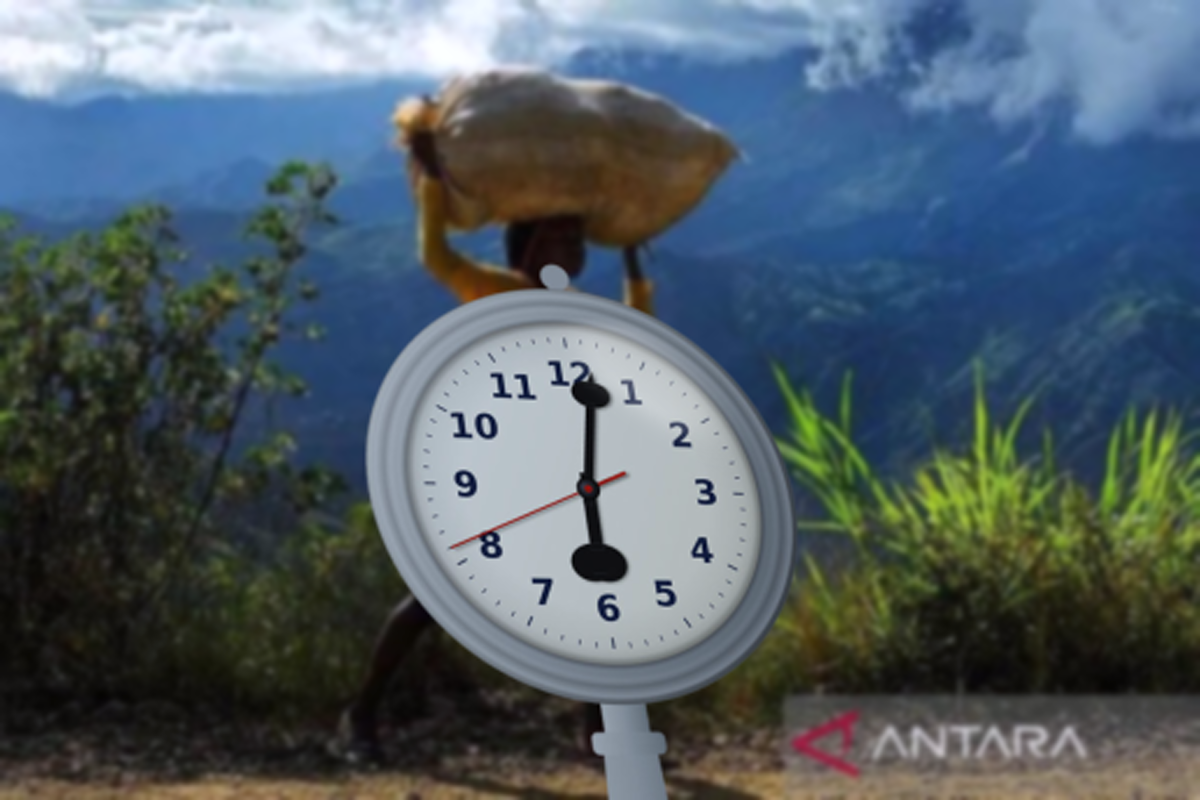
6:01:41
